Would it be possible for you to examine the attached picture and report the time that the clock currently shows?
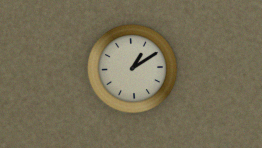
1:10
